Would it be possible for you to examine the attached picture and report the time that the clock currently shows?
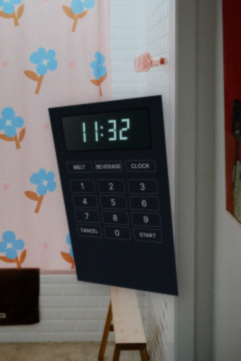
11:32
